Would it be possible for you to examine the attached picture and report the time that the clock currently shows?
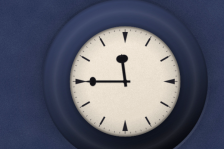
11:45
